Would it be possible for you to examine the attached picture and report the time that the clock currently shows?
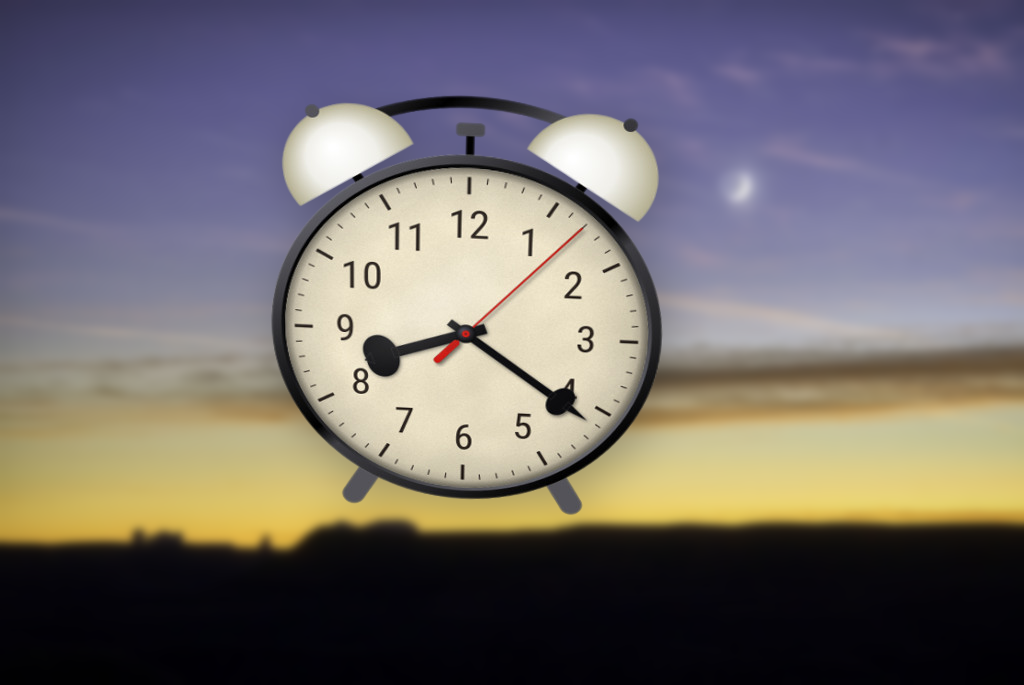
8:21:07
